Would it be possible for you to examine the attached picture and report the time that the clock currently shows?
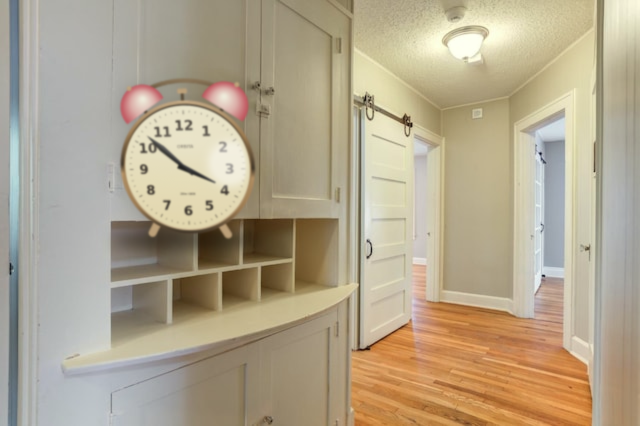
3:52
